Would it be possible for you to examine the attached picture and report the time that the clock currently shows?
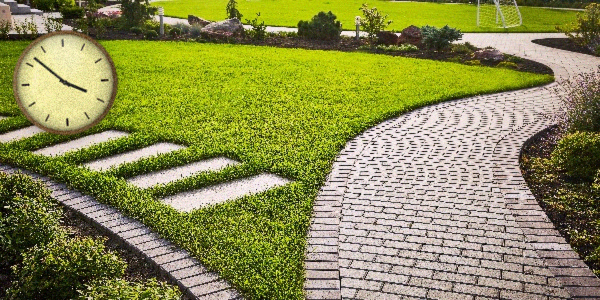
3:52
